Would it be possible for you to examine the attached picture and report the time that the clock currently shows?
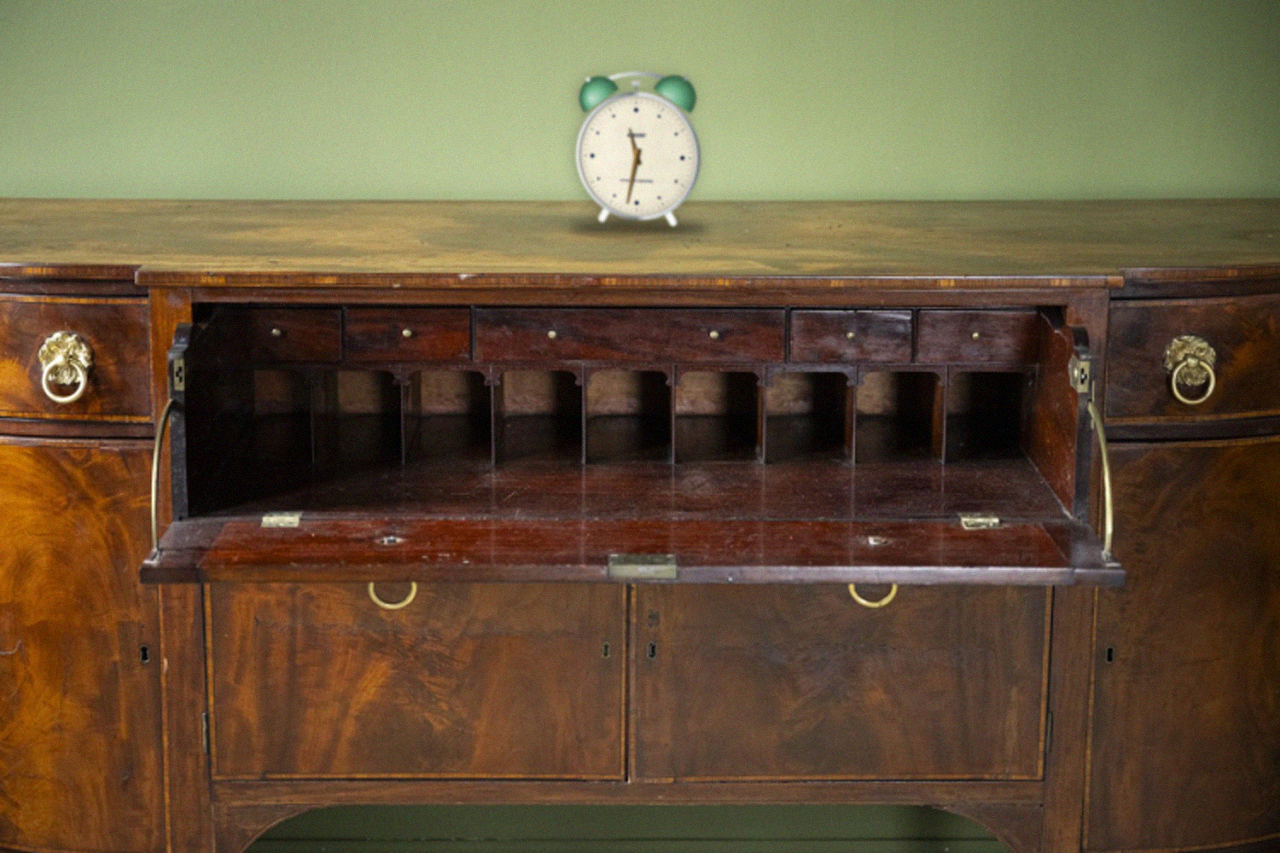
11:32
